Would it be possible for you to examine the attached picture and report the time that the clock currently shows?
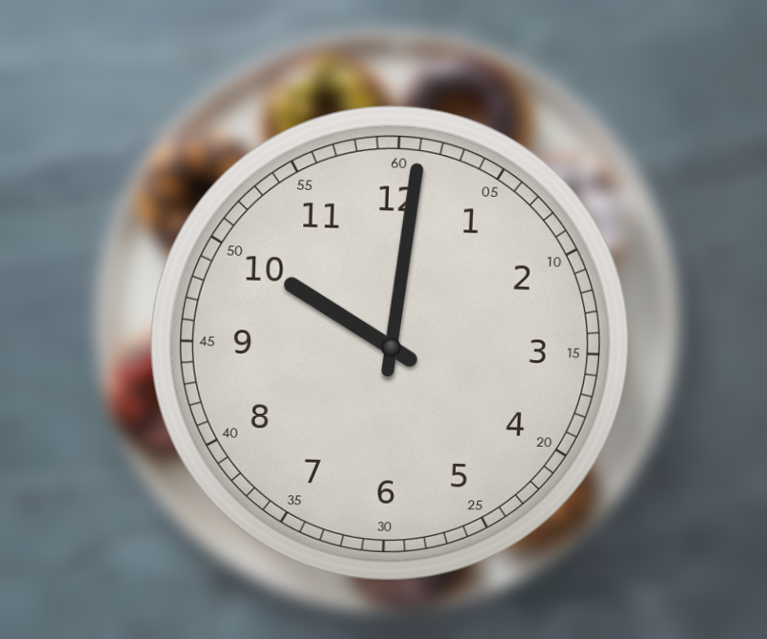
10:01
